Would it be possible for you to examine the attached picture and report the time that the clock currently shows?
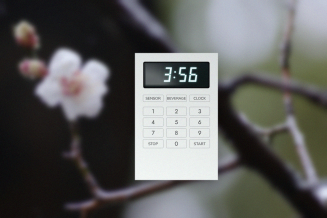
3:56
